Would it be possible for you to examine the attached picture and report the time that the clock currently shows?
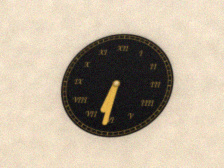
6:31
